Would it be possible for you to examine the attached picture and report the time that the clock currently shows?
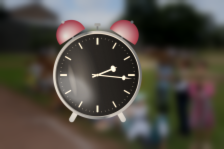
2:16
